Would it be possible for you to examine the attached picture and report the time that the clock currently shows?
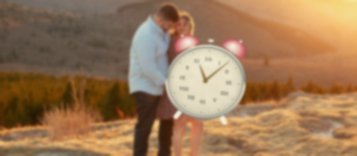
11:07
